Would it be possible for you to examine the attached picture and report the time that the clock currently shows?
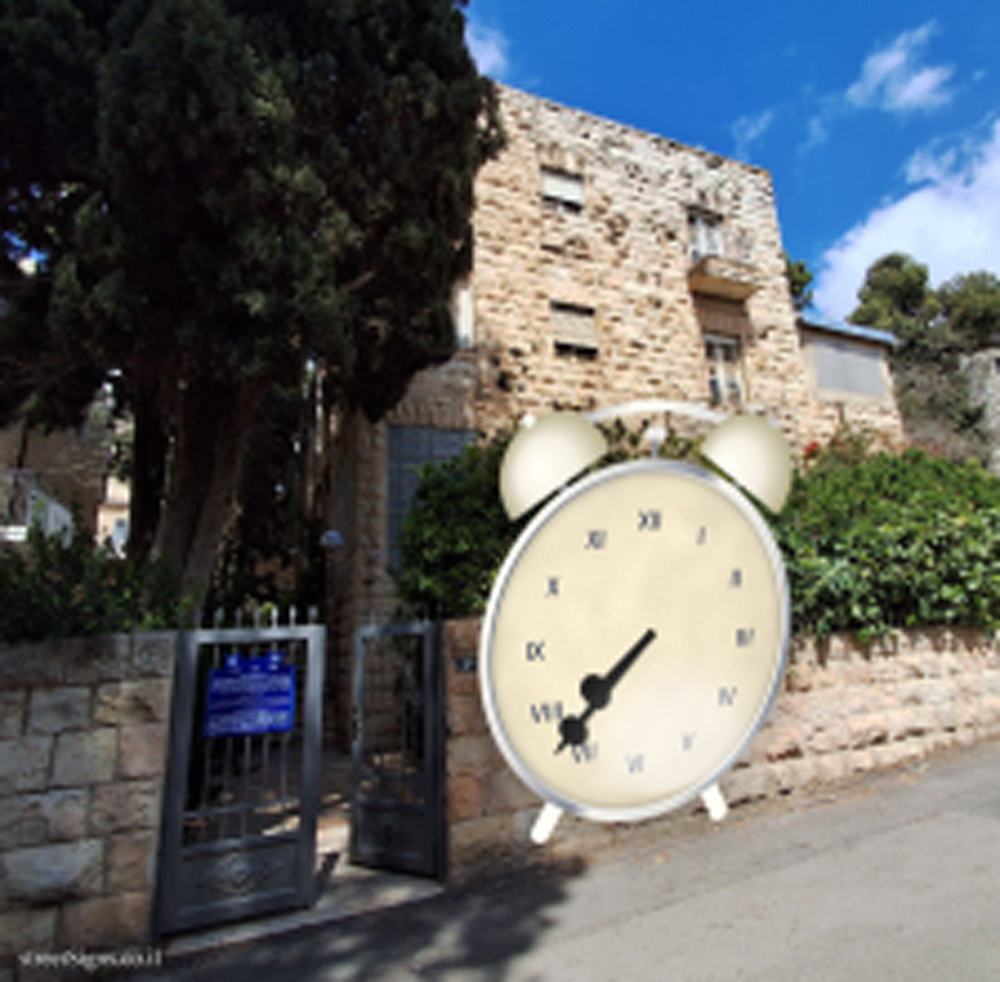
7:37
